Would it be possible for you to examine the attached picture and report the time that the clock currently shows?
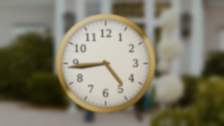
4:44
